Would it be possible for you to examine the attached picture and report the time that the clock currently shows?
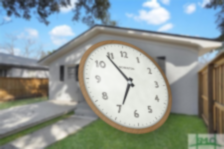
6:54
